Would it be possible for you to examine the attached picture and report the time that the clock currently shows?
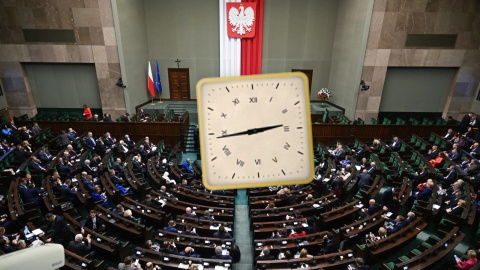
2:44
